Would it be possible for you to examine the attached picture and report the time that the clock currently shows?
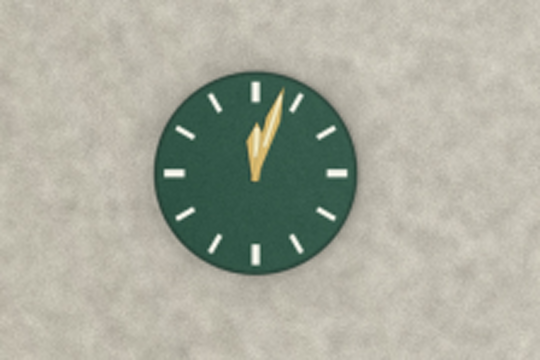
12:03
